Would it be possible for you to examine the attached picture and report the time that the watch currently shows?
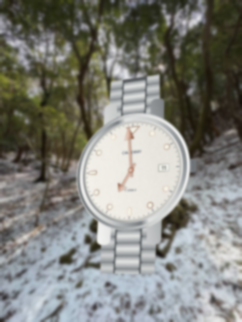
6:59
